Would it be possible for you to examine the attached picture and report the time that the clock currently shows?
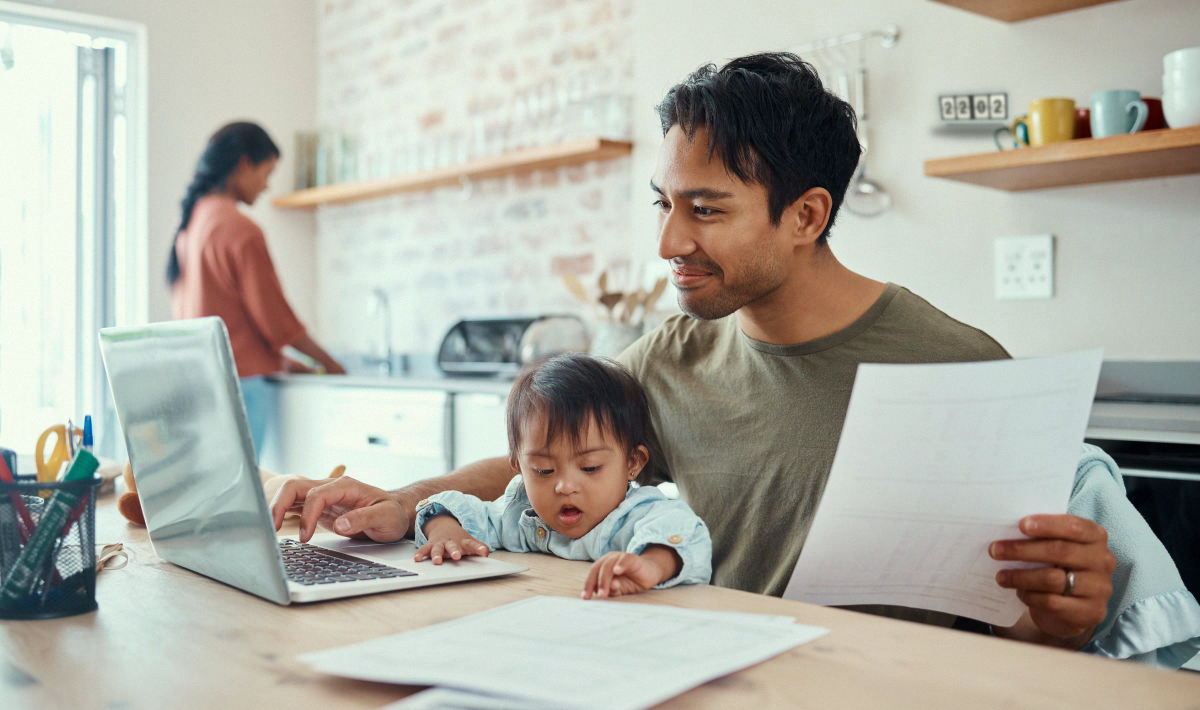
22:02
